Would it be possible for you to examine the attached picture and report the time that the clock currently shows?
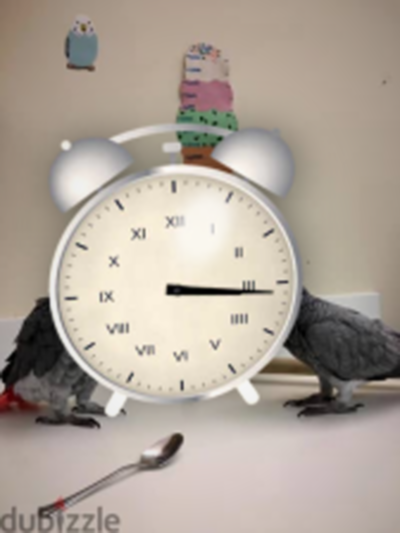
3:16
